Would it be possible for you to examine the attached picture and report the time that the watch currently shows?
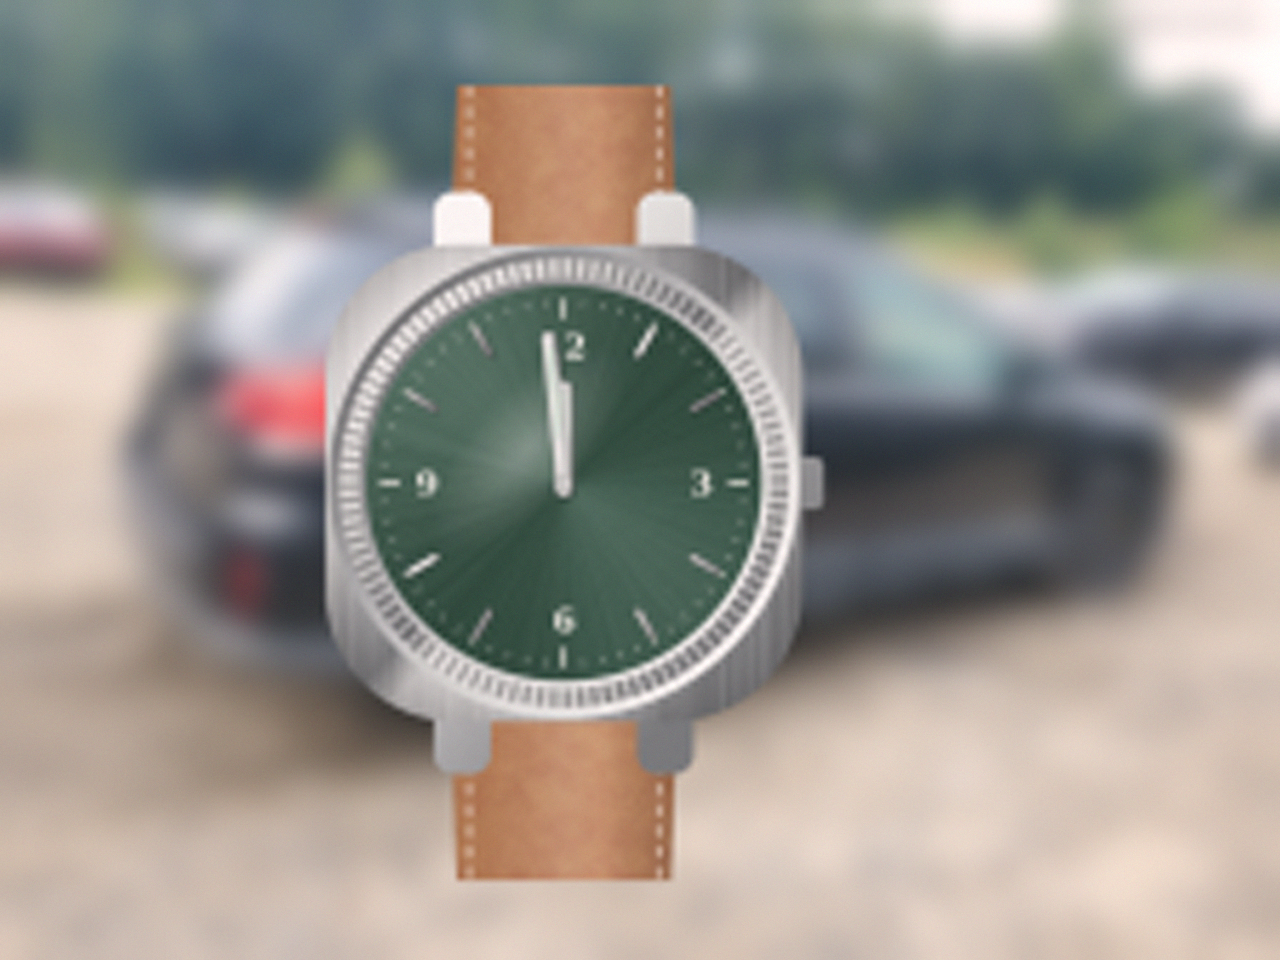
11:59
